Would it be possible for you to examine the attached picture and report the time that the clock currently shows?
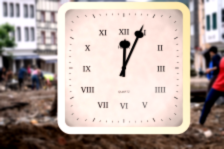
12:04
